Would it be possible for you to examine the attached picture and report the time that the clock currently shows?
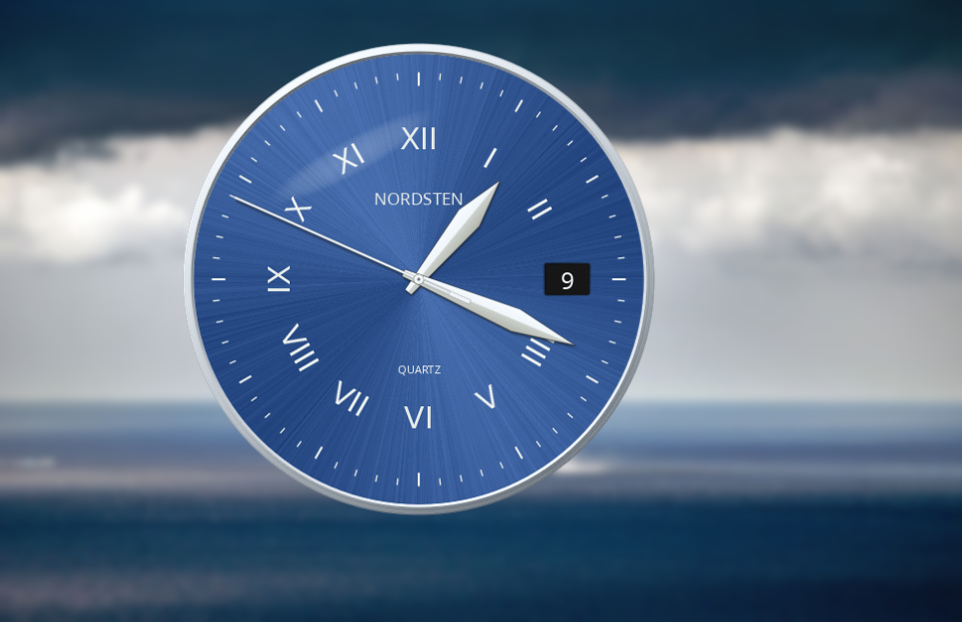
1:18:49
